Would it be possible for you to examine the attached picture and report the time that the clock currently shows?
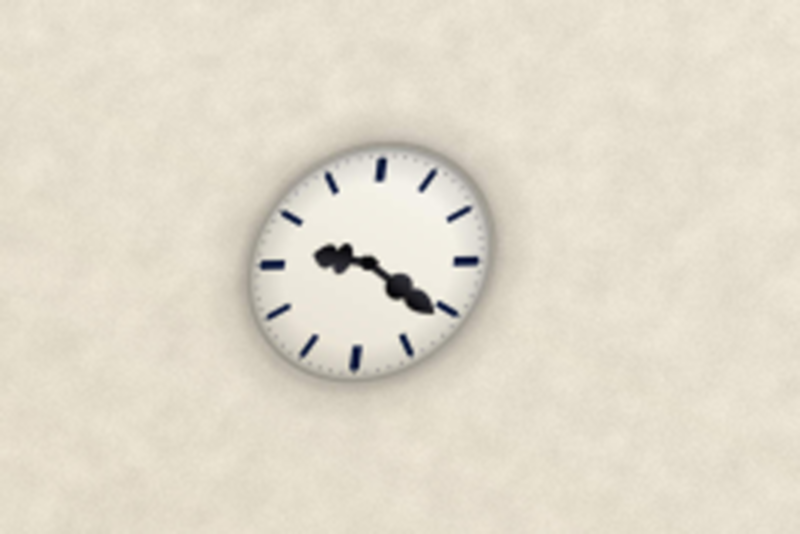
9:21
